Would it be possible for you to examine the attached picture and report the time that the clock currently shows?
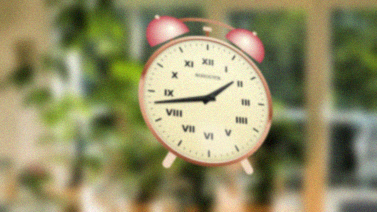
1:43
